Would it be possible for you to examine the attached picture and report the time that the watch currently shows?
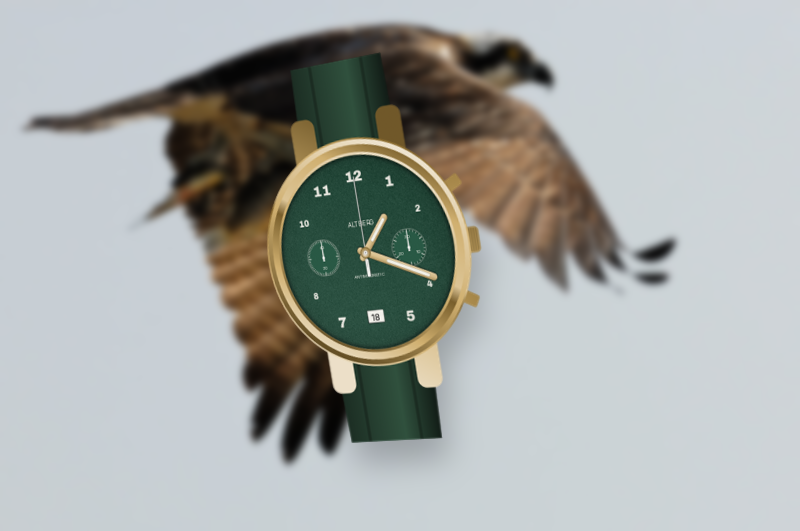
1:19
